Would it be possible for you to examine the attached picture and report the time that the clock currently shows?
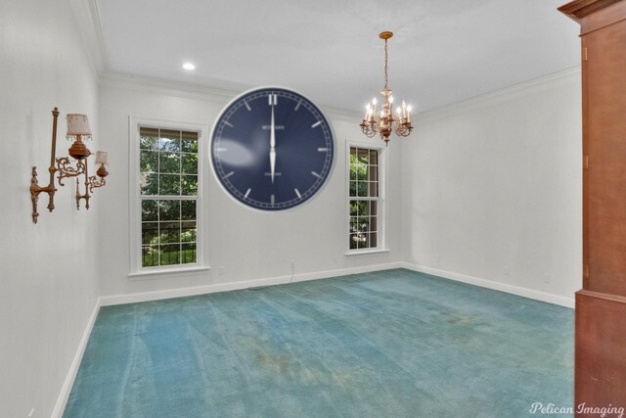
6:00
